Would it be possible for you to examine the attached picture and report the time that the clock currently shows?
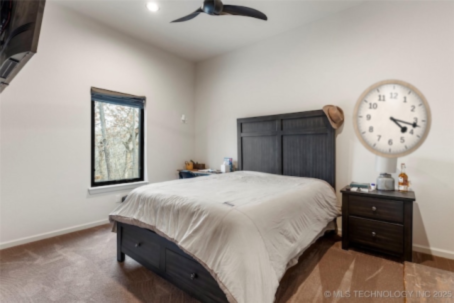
4:17
